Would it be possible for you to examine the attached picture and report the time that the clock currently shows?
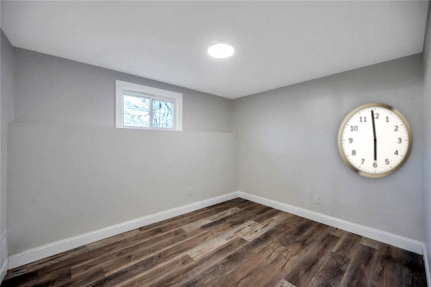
5:59
